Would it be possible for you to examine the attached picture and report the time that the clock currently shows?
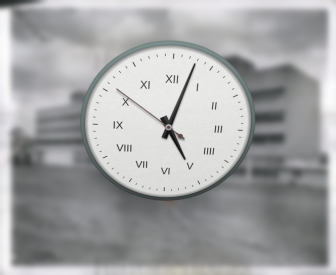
5:02:51
